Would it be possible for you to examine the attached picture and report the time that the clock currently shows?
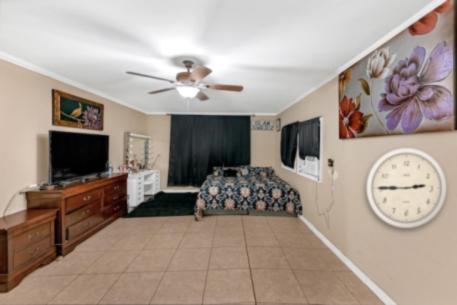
2:45
